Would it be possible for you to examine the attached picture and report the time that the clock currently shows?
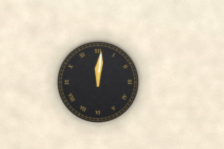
12:01
